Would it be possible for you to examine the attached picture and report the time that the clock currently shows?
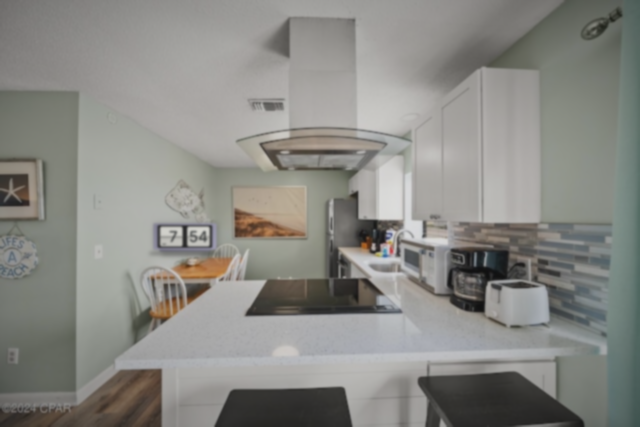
7:54
